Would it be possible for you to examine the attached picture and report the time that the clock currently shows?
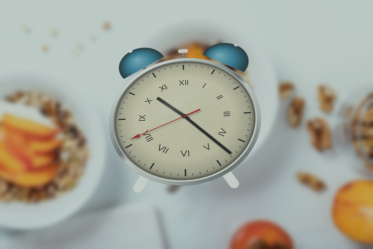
10:22:41
